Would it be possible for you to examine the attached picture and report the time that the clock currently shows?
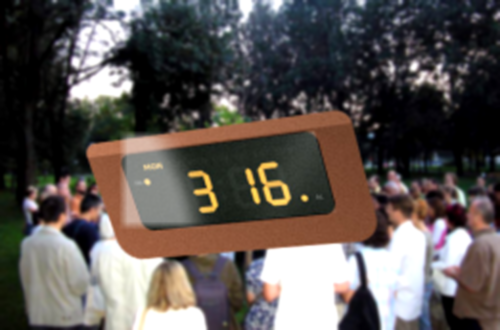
3:16
